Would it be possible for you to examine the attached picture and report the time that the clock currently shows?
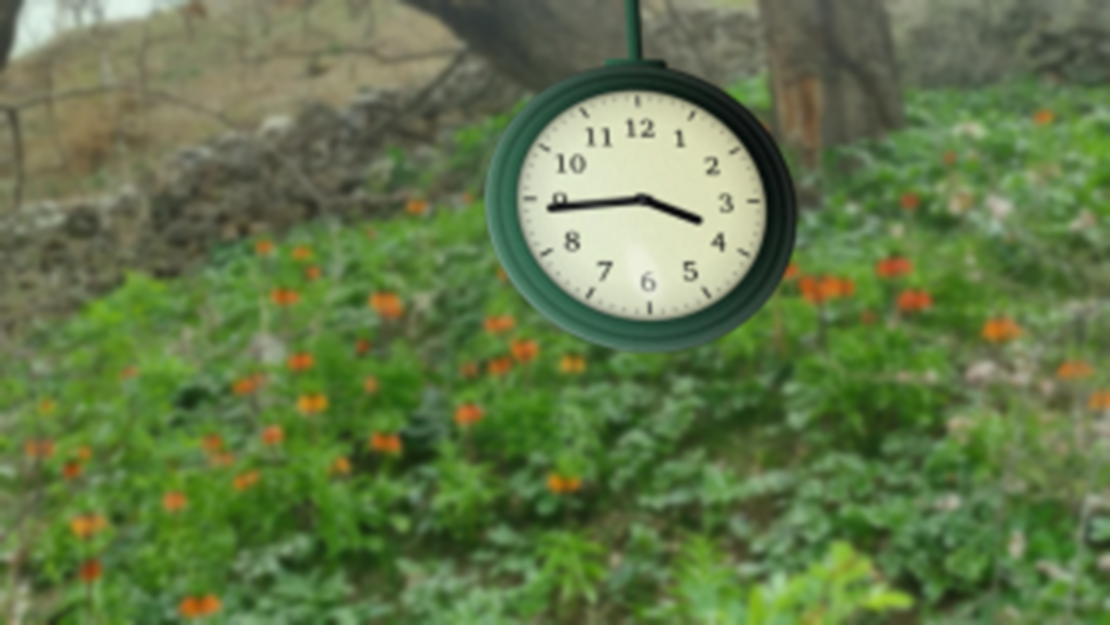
3:44
